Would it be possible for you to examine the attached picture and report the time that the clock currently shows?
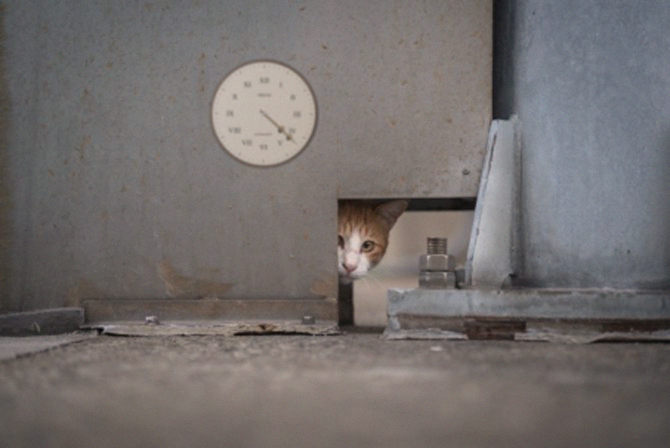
4:22
